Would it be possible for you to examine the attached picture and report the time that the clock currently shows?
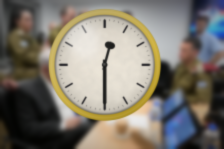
12:30
